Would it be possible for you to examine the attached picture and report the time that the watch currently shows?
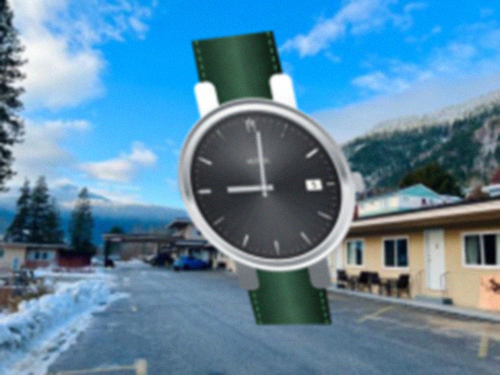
9:01
